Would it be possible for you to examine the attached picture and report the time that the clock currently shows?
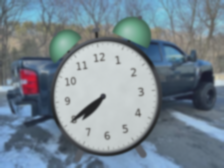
7:40
